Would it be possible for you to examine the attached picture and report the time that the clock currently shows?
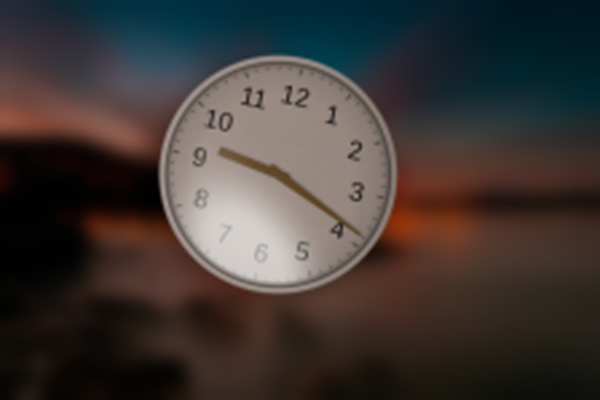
9:19
